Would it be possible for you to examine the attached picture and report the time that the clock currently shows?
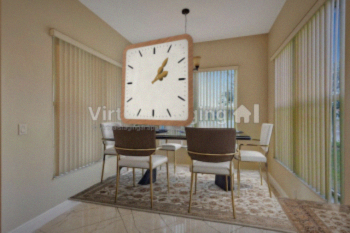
2:06
